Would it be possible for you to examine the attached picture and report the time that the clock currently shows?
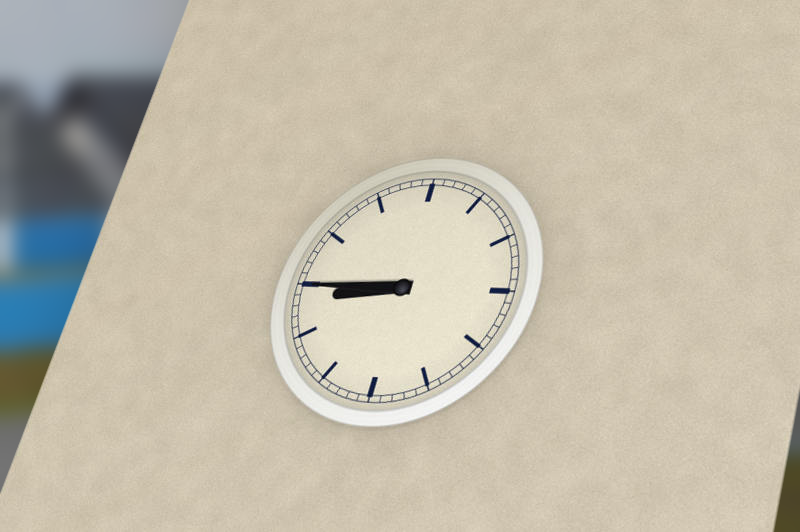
8:45
